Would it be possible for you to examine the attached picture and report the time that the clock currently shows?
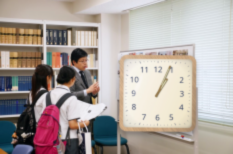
1:04
